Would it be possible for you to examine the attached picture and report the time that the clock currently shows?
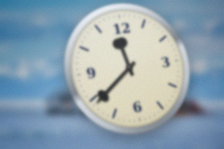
11:39
